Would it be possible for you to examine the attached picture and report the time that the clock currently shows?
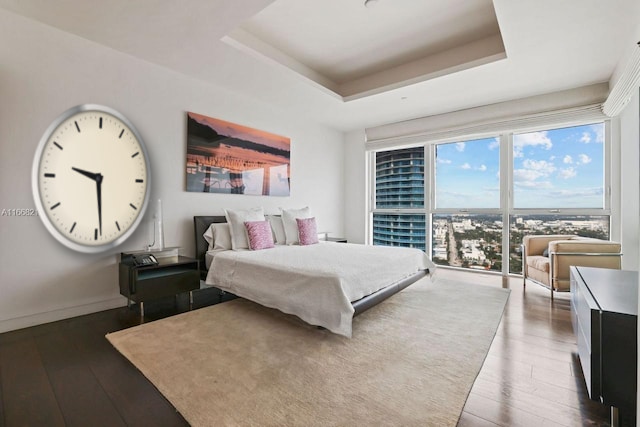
9:29
